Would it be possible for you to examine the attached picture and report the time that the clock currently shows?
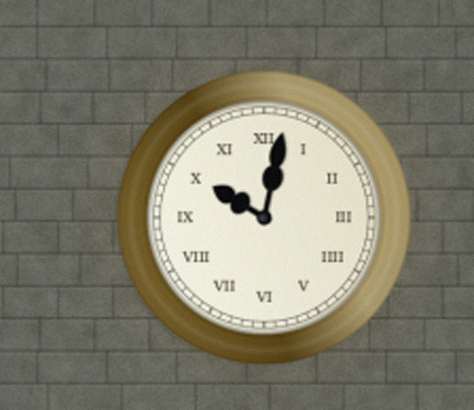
10:02
